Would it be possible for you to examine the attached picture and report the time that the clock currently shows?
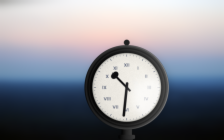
10:31
